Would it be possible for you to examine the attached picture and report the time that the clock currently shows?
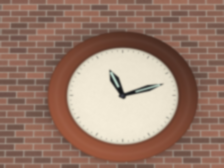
11:12
